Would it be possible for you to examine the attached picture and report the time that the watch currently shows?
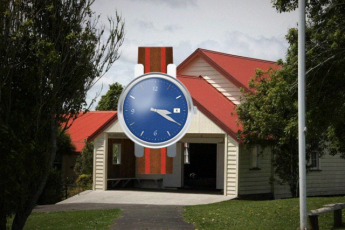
3:20
